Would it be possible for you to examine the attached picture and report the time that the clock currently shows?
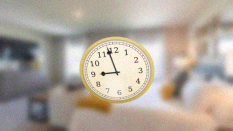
8:58
